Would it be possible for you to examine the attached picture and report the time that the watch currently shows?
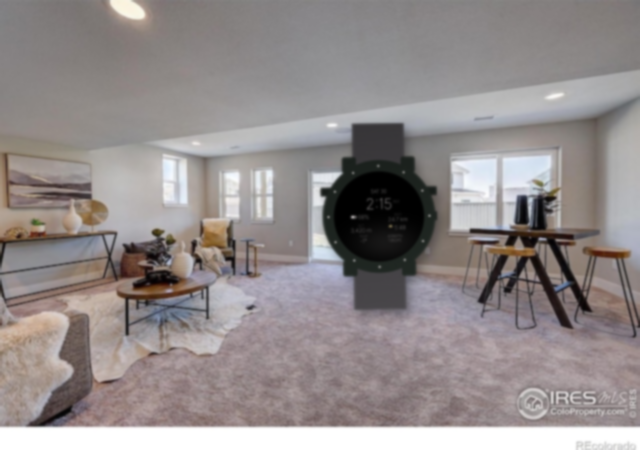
2:15
